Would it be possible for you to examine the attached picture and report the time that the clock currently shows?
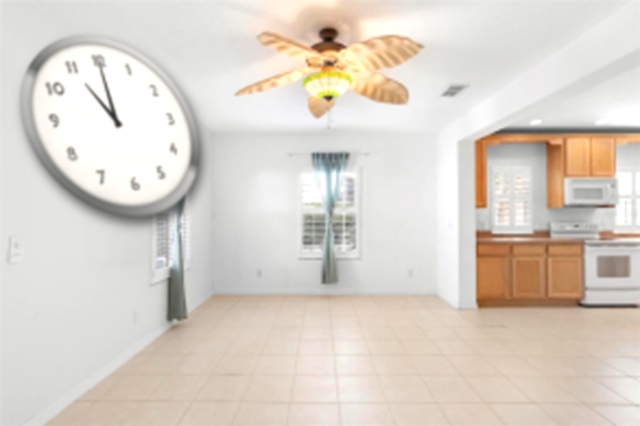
11:00
